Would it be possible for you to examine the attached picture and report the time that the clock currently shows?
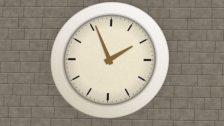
1:56
